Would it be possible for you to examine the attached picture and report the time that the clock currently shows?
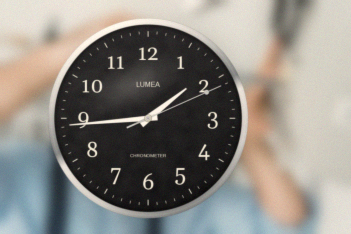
1:44:11
